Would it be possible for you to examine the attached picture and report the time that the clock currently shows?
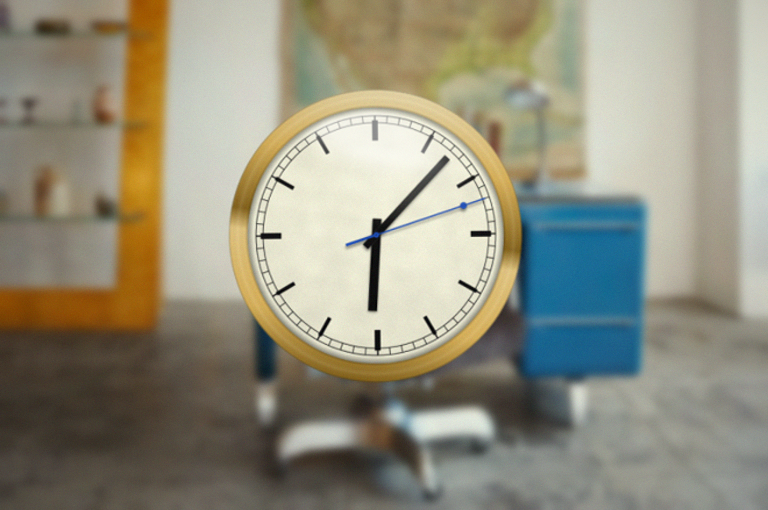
6:07:12
